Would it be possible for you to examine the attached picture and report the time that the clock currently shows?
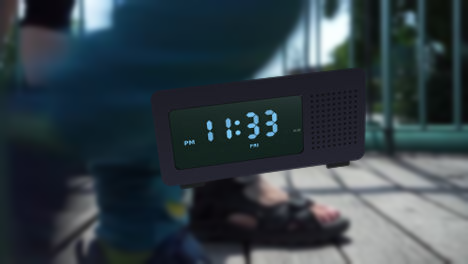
11:33
